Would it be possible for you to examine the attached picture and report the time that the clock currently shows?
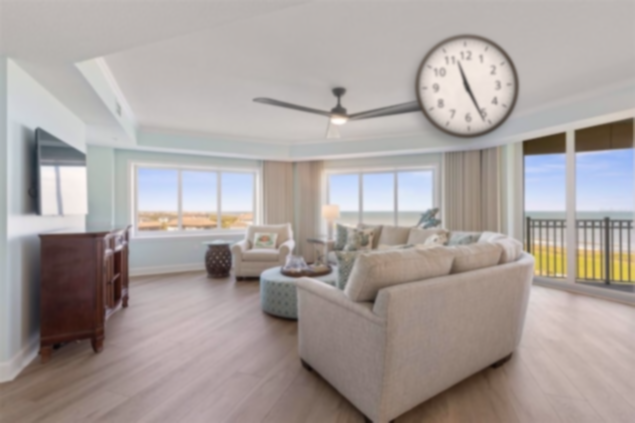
11:26
